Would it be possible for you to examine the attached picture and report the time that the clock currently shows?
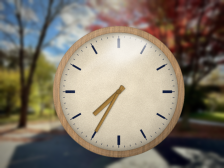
7:35
